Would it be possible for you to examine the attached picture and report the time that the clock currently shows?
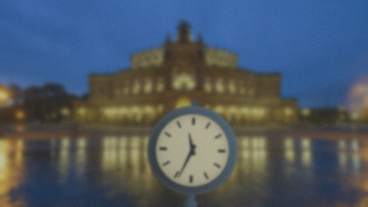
11:34
